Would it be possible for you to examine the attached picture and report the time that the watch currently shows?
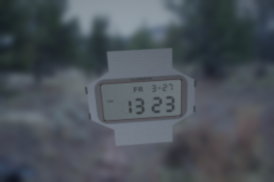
13:23
